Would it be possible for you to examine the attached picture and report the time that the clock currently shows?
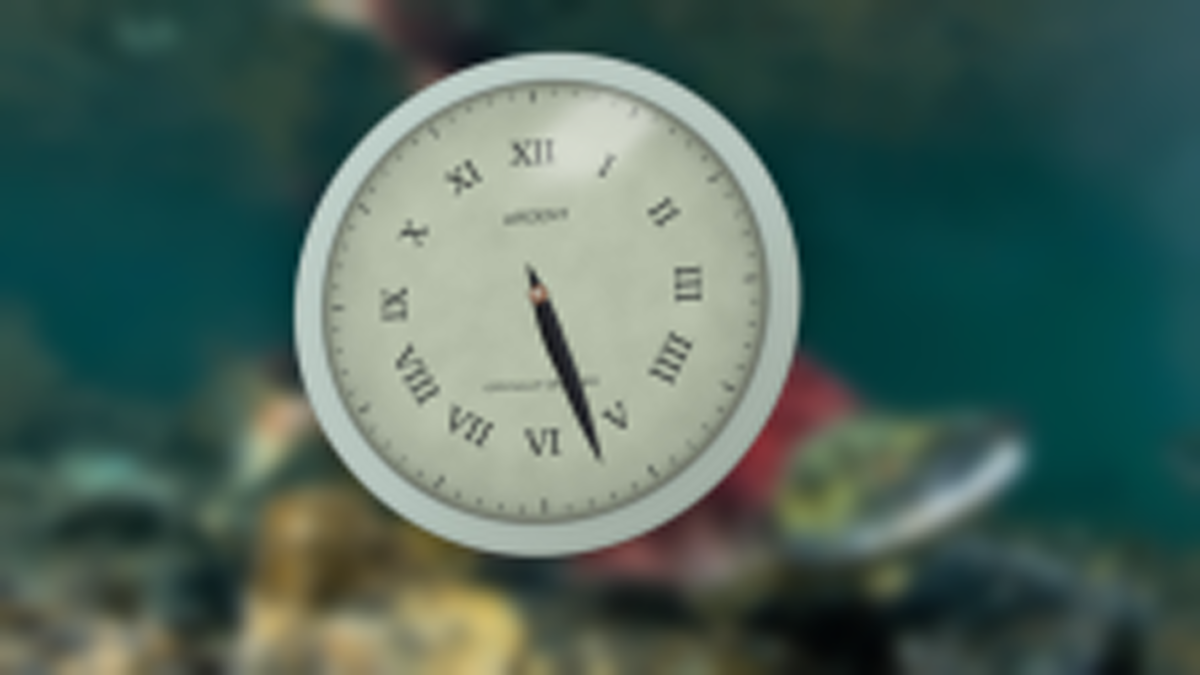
5:27
